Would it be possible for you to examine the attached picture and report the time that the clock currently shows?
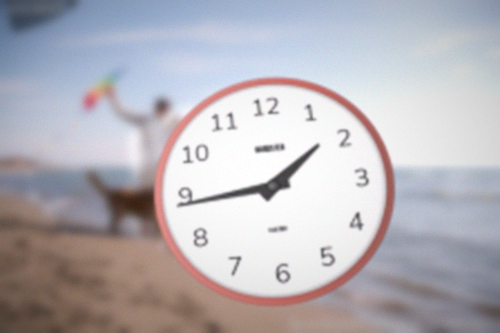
1:44
